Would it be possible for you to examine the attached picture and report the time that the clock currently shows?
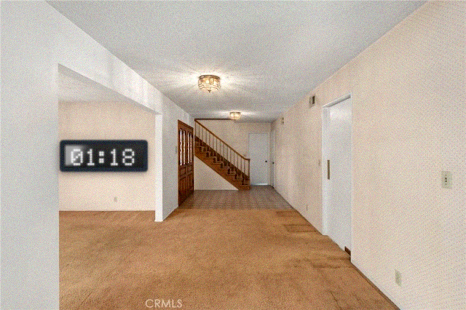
1:18
